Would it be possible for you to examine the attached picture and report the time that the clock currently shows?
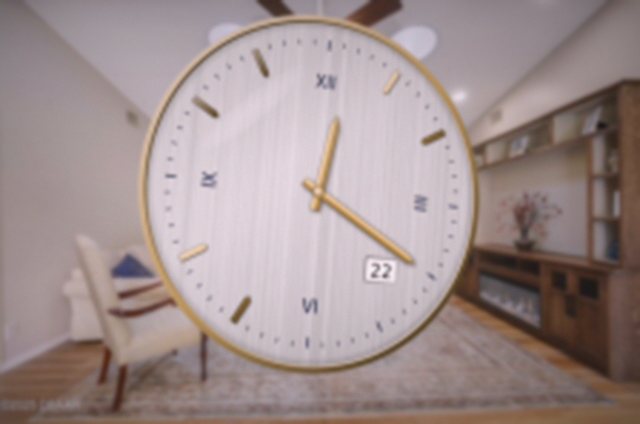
12:20
